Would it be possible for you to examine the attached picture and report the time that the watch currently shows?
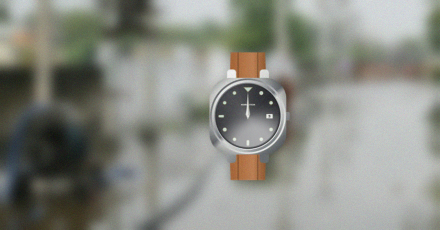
12:00
